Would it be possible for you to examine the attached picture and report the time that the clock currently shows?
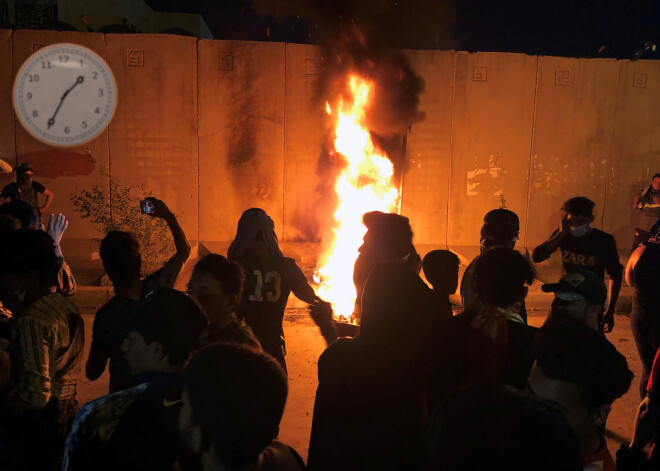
1:35
